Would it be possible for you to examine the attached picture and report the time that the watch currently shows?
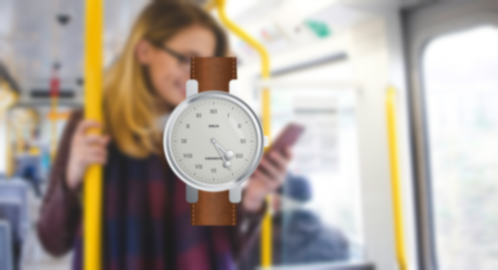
4:25
